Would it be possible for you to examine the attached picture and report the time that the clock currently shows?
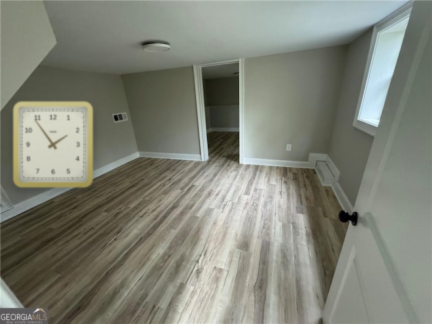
1:54
